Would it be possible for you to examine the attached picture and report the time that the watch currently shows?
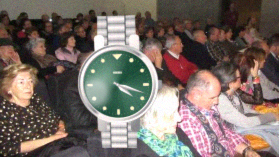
4:18
